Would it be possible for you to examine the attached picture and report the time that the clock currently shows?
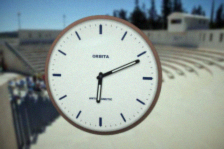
6:11
